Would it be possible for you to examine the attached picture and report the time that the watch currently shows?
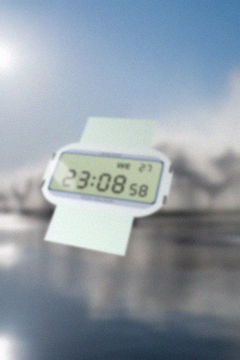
23:08:58
